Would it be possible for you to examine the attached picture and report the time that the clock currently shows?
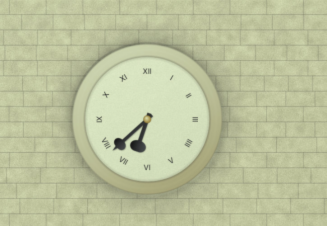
6:38
